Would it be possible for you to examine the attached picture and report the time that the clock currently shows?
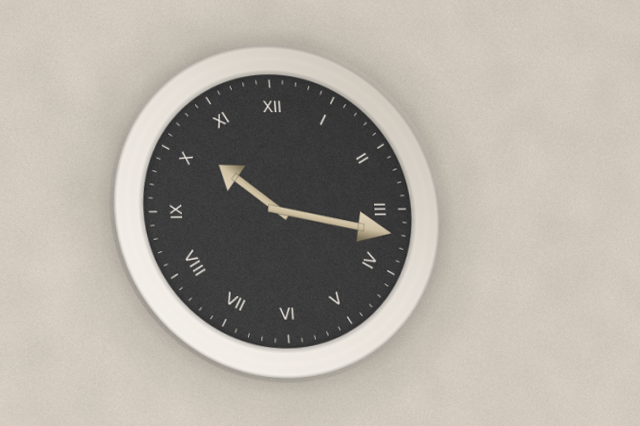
10:17
